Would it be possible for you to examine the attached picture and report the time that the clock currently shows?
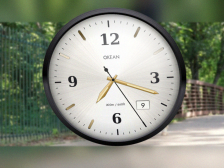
7:18:25
